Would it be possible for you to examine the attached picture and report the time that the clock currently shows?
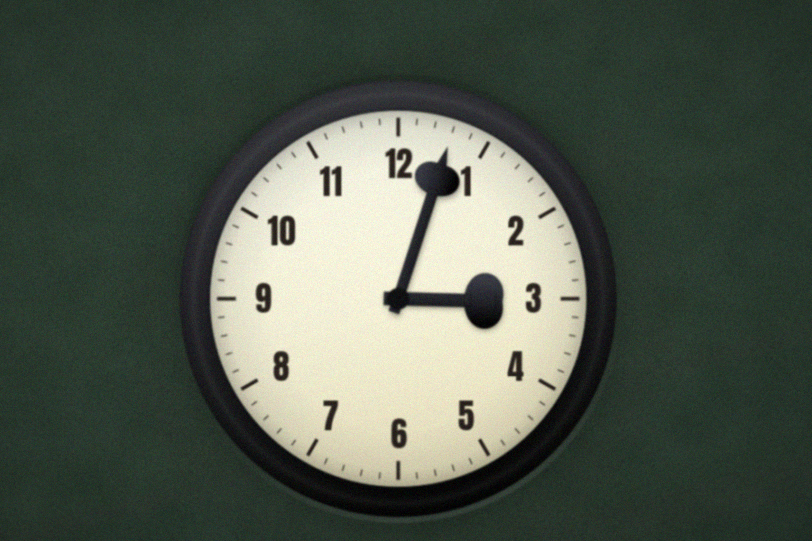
3:03
